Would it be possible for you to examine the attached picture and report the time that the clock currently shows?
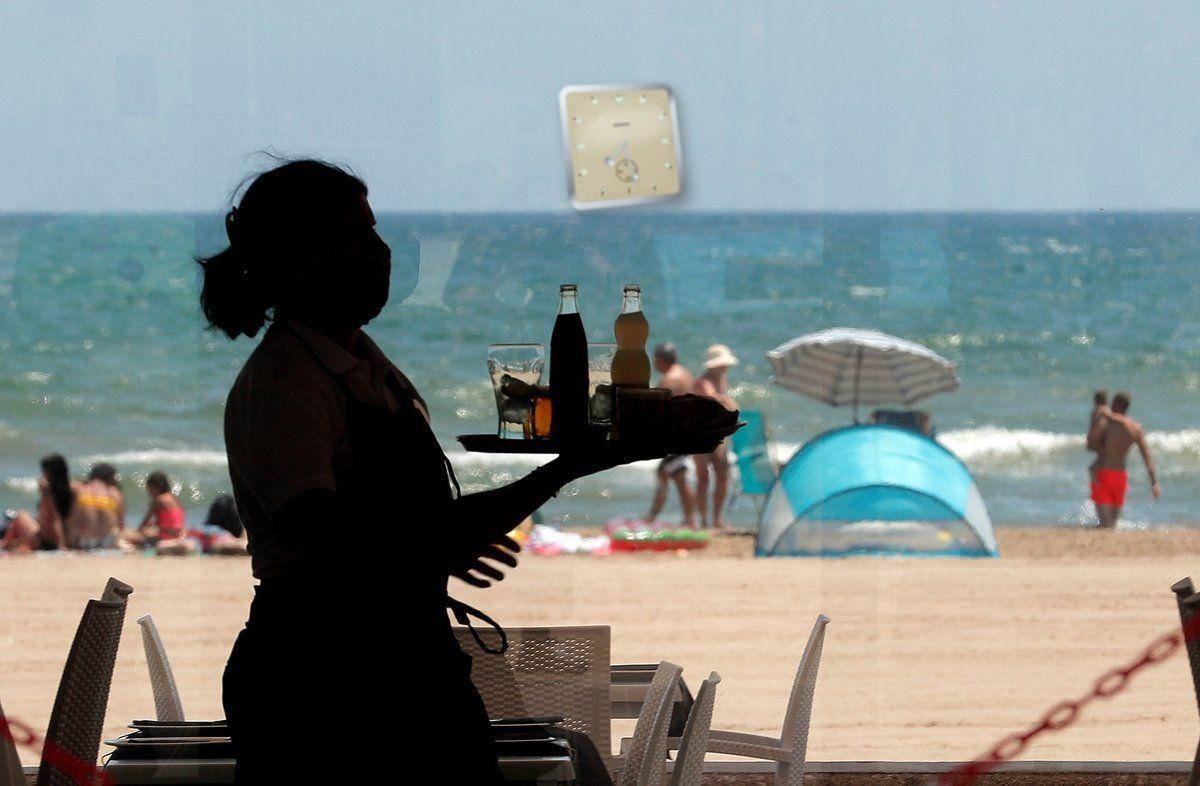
7:28
